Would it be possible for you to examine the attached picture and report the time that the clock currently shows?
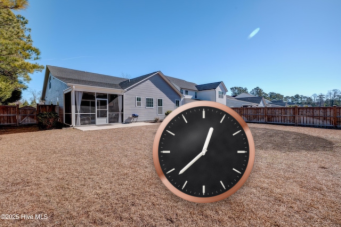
12:38
